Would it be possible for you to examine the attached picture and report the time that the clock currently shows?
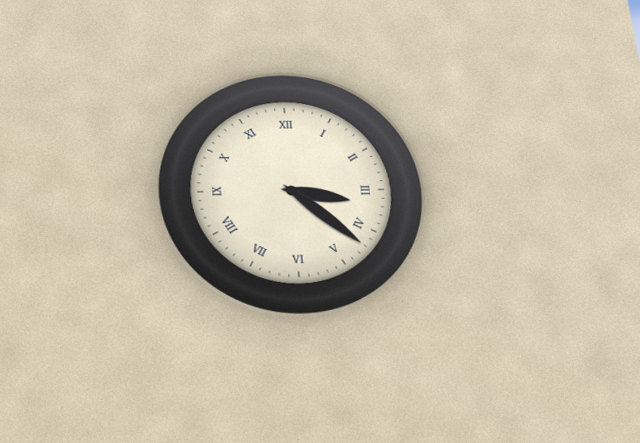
3:22
